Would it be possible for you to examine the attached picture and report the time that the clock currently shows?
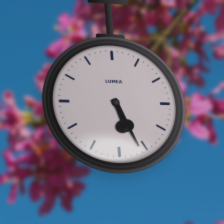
5:26
